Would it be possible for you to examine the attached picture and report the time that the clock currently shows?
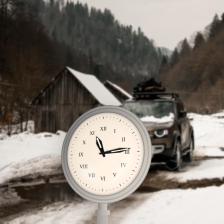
11:14
